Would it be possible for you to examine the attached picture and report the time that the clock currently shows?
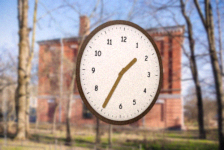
1:35
